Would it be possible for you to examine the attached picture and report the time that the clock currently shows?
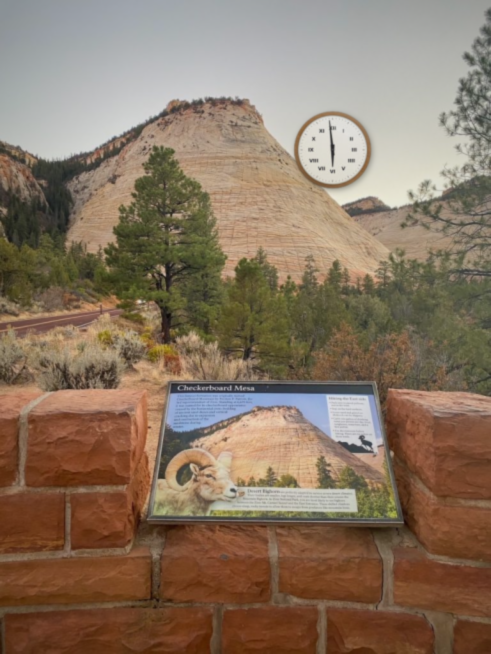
5:59
